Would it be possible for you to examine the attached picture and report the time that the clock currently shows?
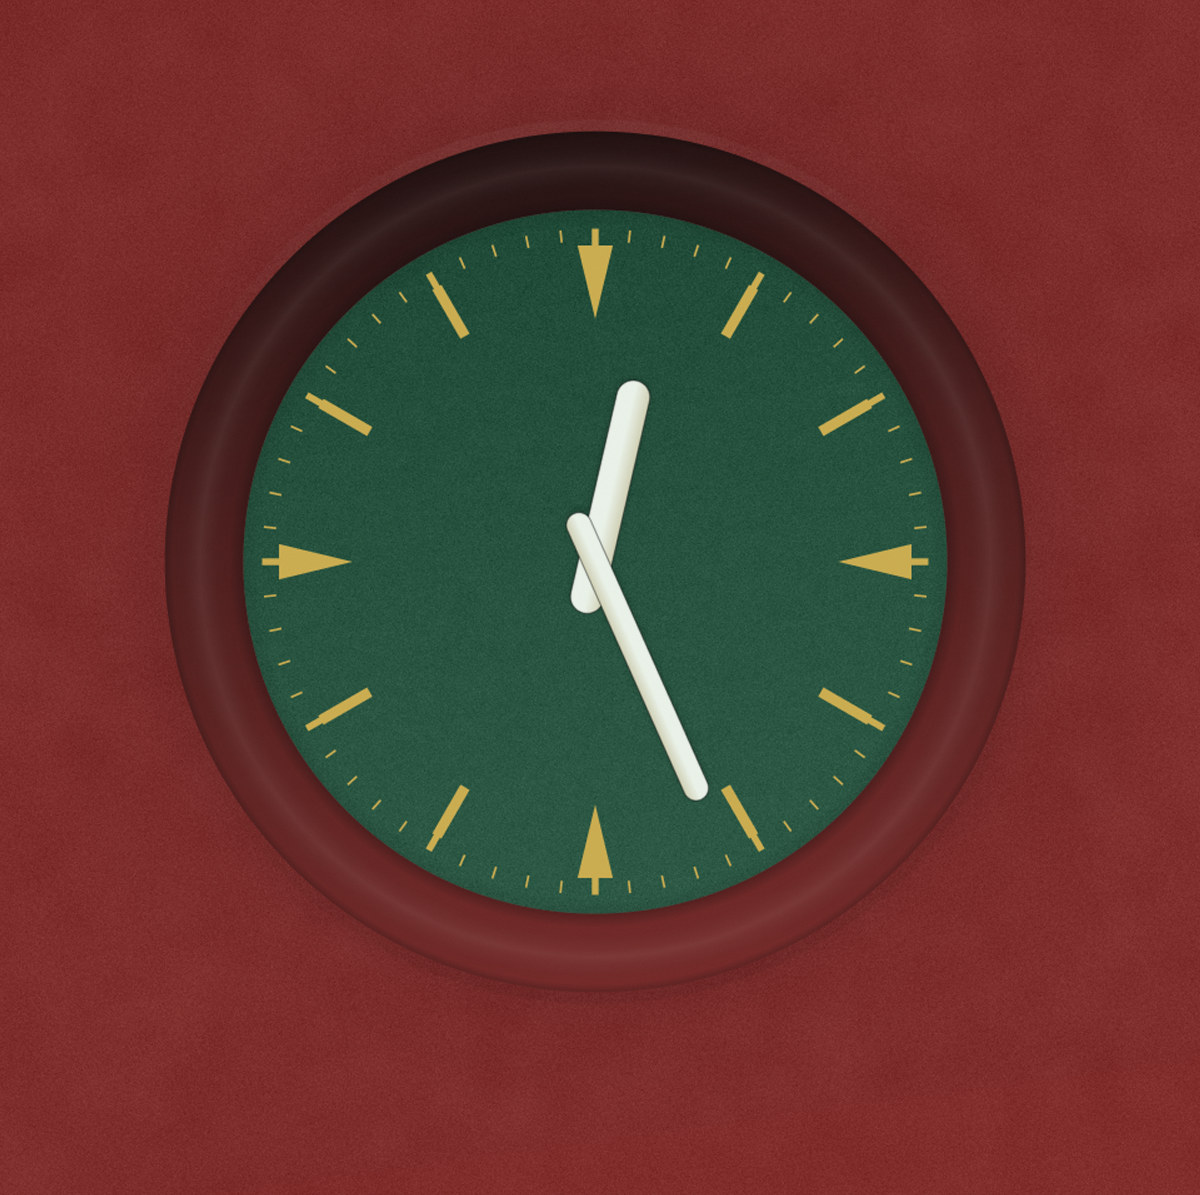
12:26
